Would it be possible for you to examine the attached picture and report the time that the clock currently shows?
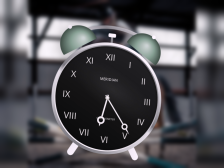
6:24
